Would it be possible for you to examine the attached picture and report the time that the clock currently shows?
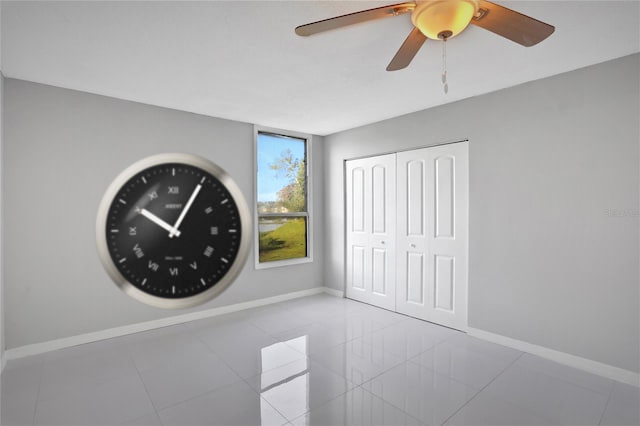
10:05
